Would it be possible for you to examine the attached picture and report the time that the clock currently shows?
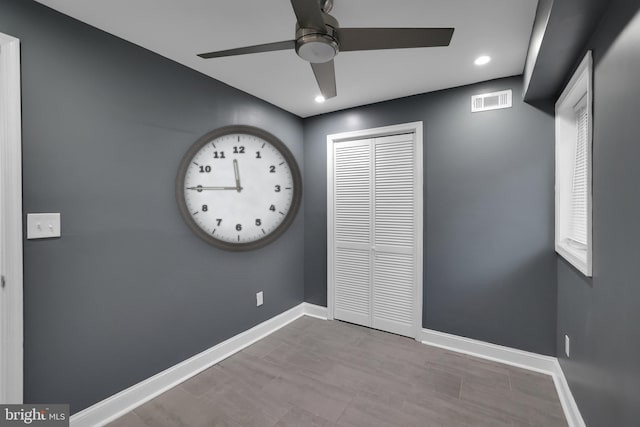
11:45
